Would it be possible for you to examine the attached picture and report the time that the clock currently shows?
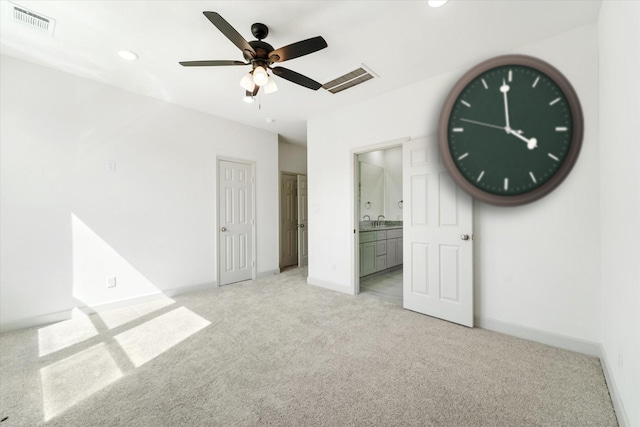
3:58:47
